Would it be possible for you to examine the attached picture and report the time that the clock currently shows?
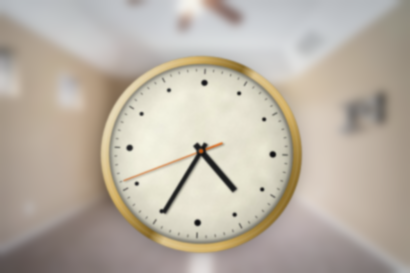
4:34:41
